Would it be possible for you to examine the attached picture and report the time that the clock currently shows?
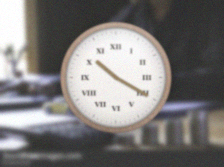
10:20
